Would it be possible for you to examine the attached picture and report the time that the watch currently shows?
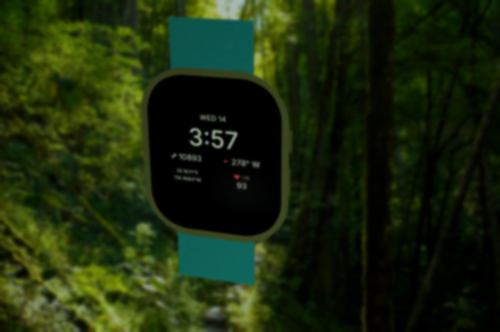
3:57
